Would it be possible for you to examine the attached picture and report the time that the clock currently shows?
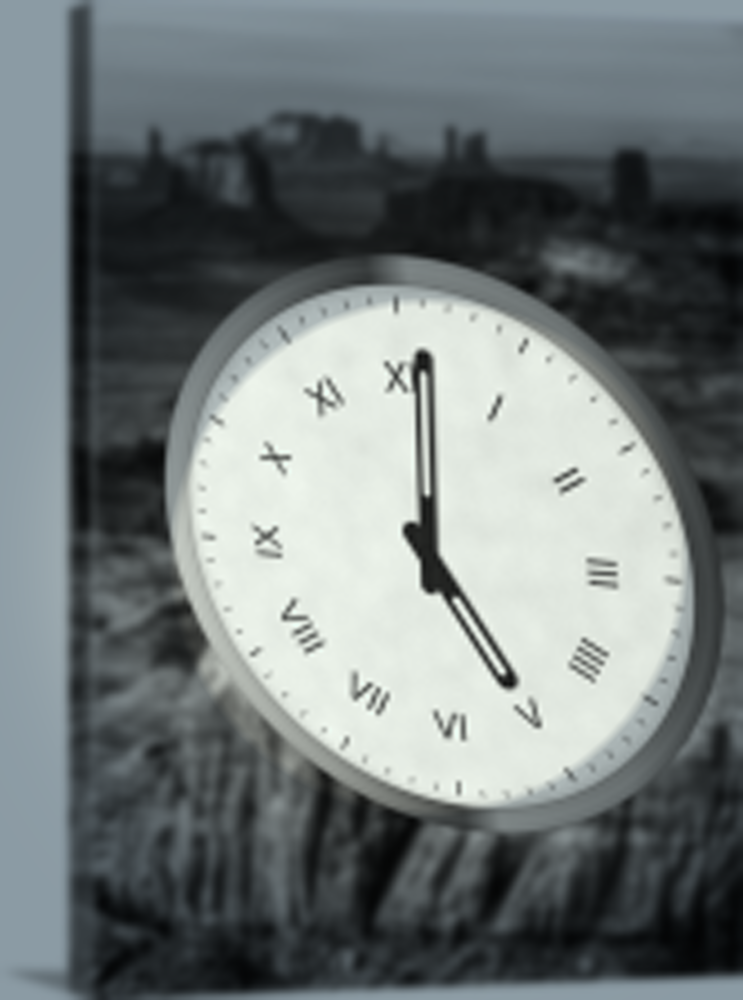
5:01
